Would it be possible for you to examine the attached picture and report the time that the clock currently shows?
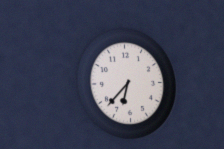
6:38
